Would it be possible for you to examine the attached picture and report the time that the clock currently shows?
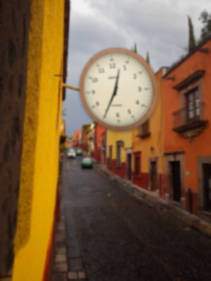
12:35
